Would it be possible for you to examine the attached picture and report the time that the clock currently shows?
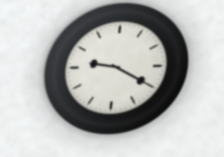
9:20
